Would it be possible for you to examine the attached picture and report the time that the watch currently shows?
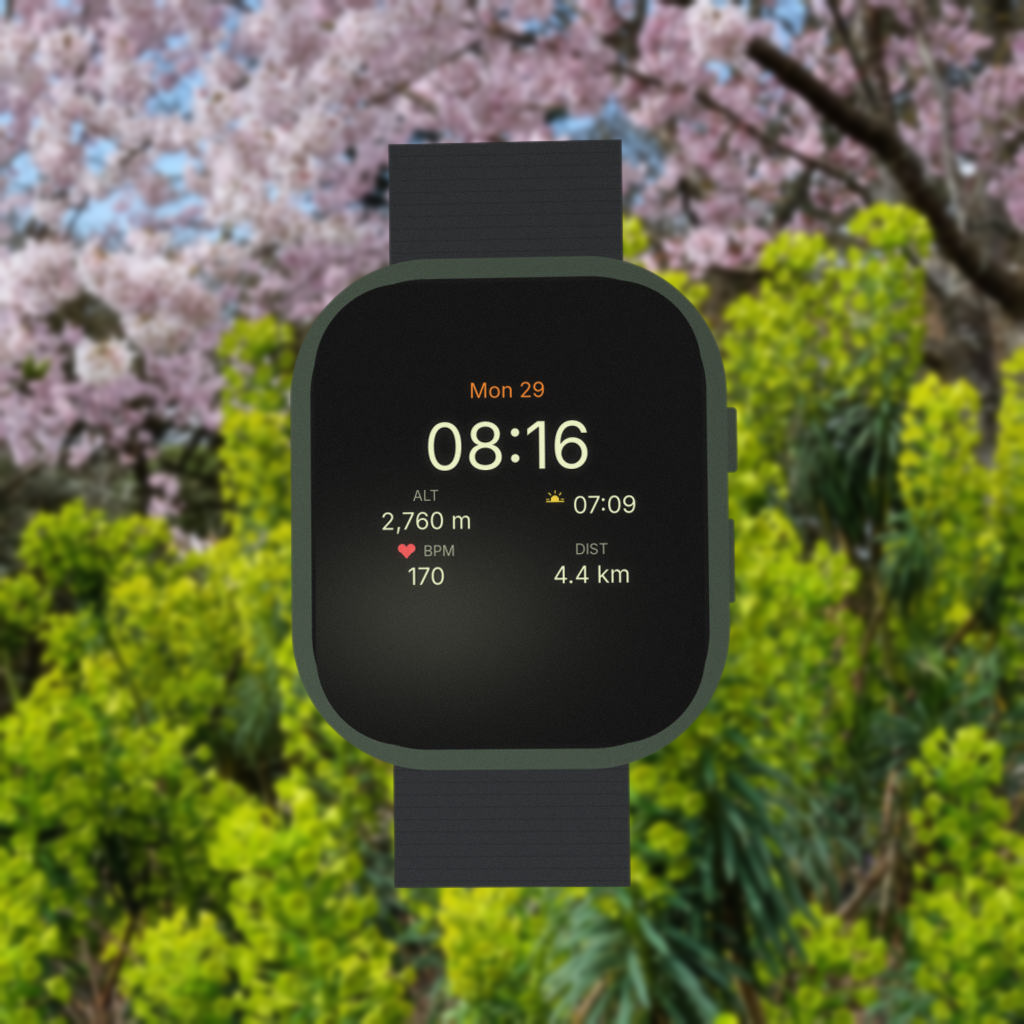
8:16
